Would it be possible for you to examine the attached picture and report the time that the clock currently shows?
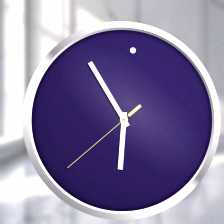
5:53:37
